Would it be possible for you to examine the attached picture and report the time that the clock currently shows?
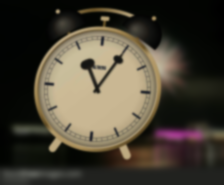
11:05
